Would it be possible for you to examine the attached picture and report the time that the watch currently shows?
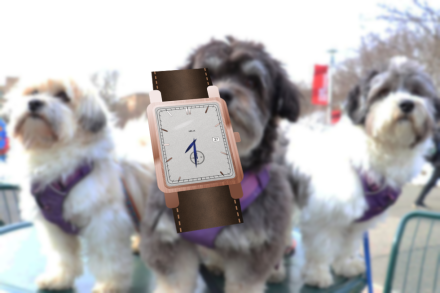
7:31
